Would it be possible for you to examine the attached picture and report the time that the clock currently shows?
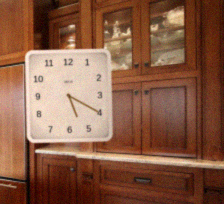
5:20
